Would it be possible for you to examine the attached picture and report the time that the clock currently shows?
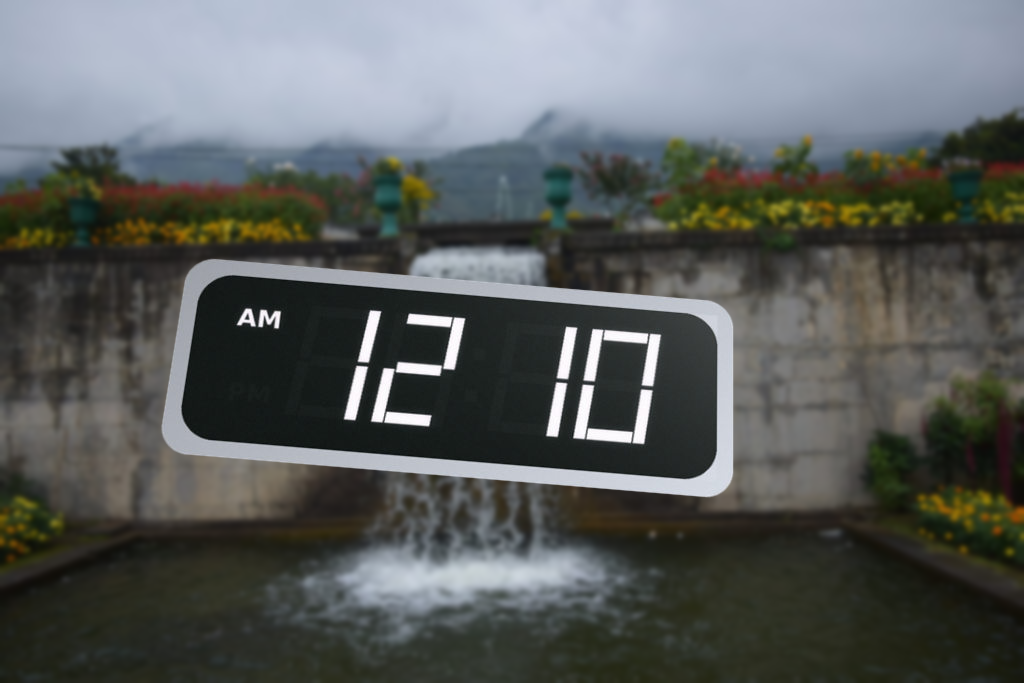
12:10
